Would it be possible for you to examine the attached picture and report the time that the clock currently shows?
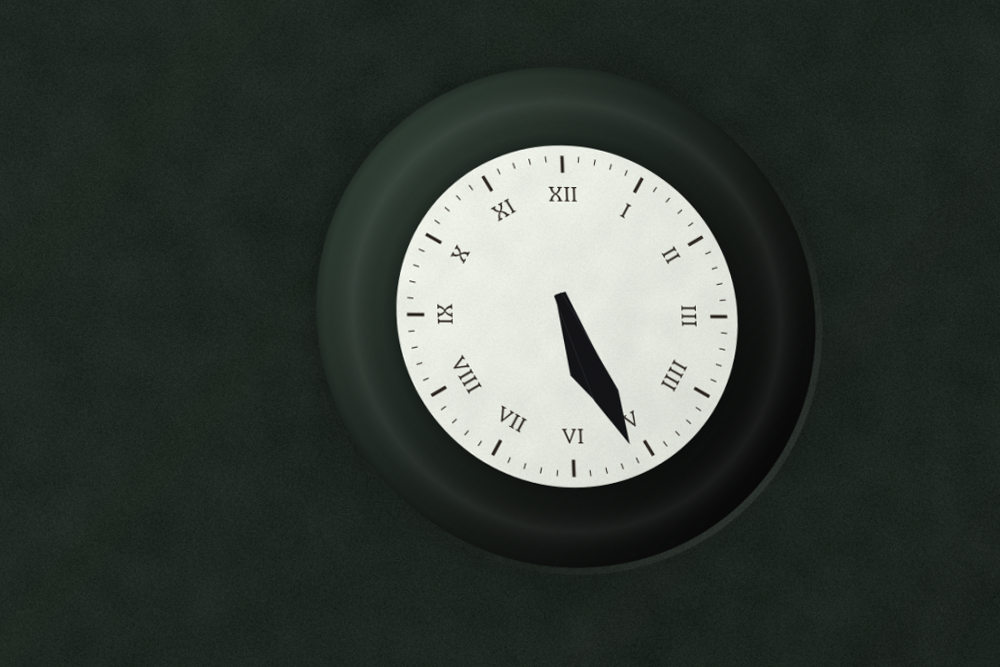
5:26
